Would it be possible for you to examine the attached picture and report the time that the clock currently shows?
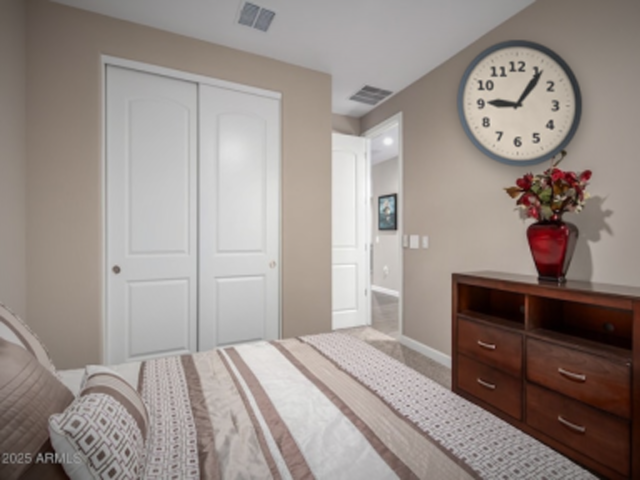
9:06
